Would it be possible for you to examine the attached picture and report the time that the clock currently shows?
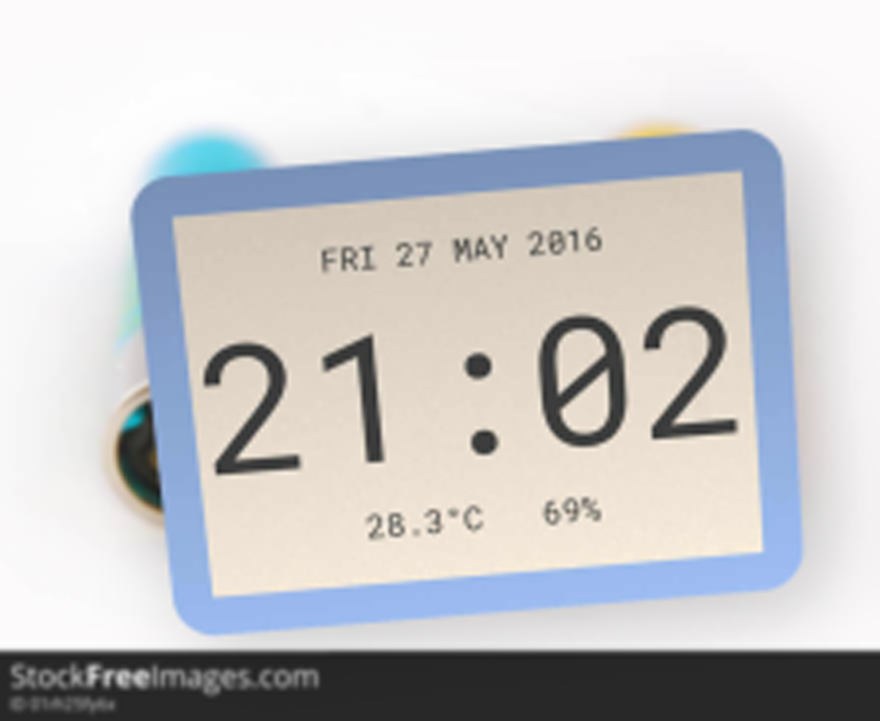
21:02
